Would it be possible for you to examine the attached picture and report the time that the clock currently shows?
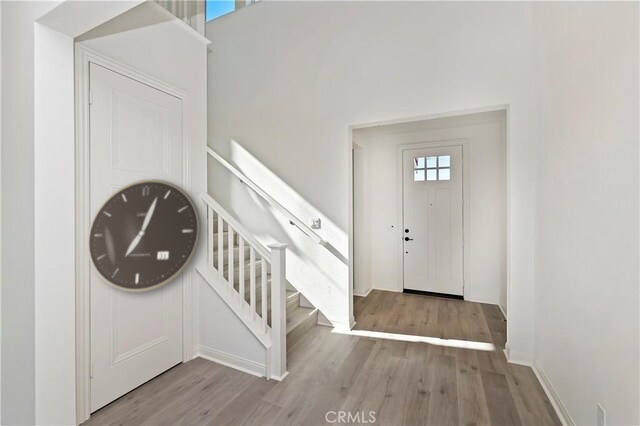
7:03
